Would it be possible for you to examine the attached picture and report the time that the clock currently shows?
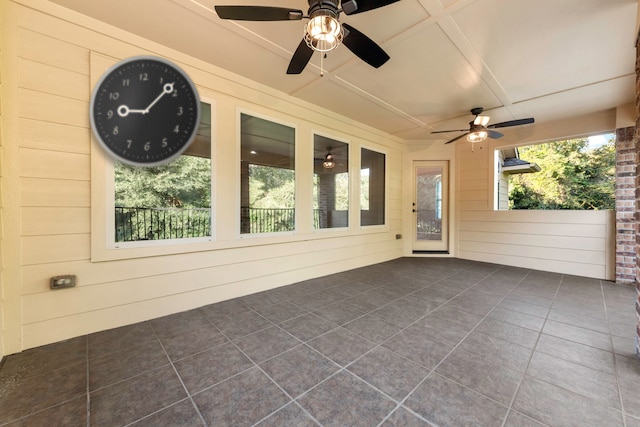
9:08
